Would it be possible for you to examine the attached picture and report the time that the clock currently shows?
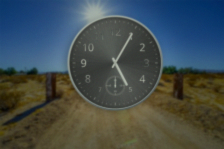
5:05
